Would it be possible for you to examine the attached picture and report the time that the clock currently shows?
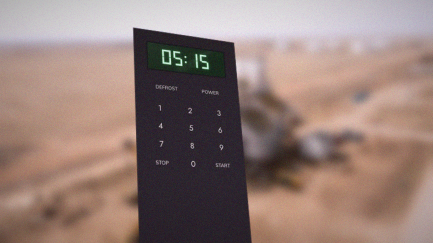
5:15
